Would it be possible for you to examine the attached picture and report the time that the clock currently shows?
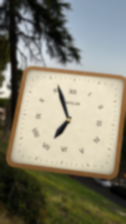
6:56
